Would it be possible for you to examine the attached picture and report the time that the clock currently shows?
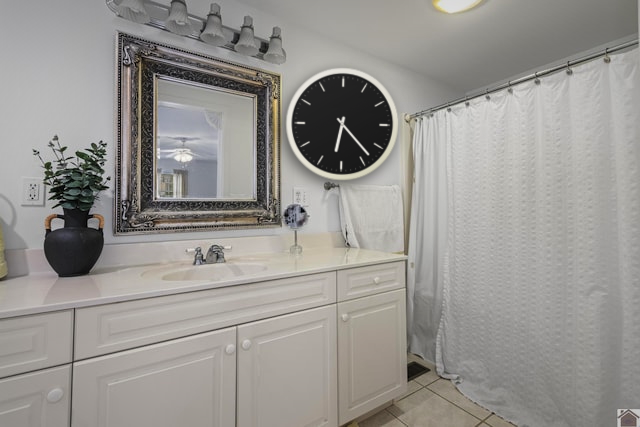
6:23
